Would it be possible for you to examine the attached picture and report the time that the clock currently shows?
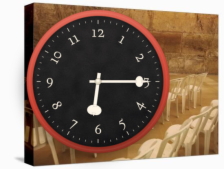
6:15
